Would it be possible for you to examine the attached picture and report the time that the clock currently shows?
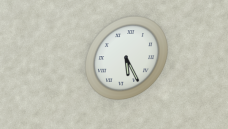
5:24
